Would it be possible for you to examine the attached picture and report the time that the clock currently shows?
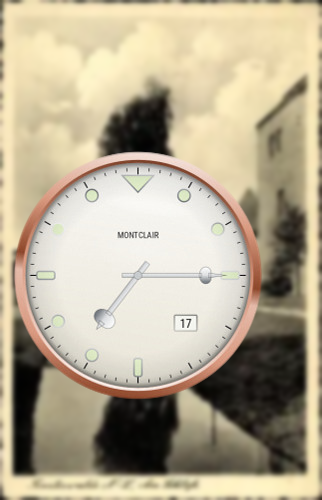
7:15
